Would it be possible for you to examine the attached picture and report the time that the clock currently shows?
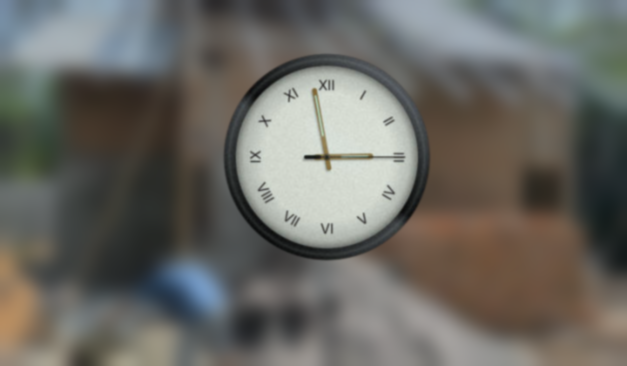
2:58:15
